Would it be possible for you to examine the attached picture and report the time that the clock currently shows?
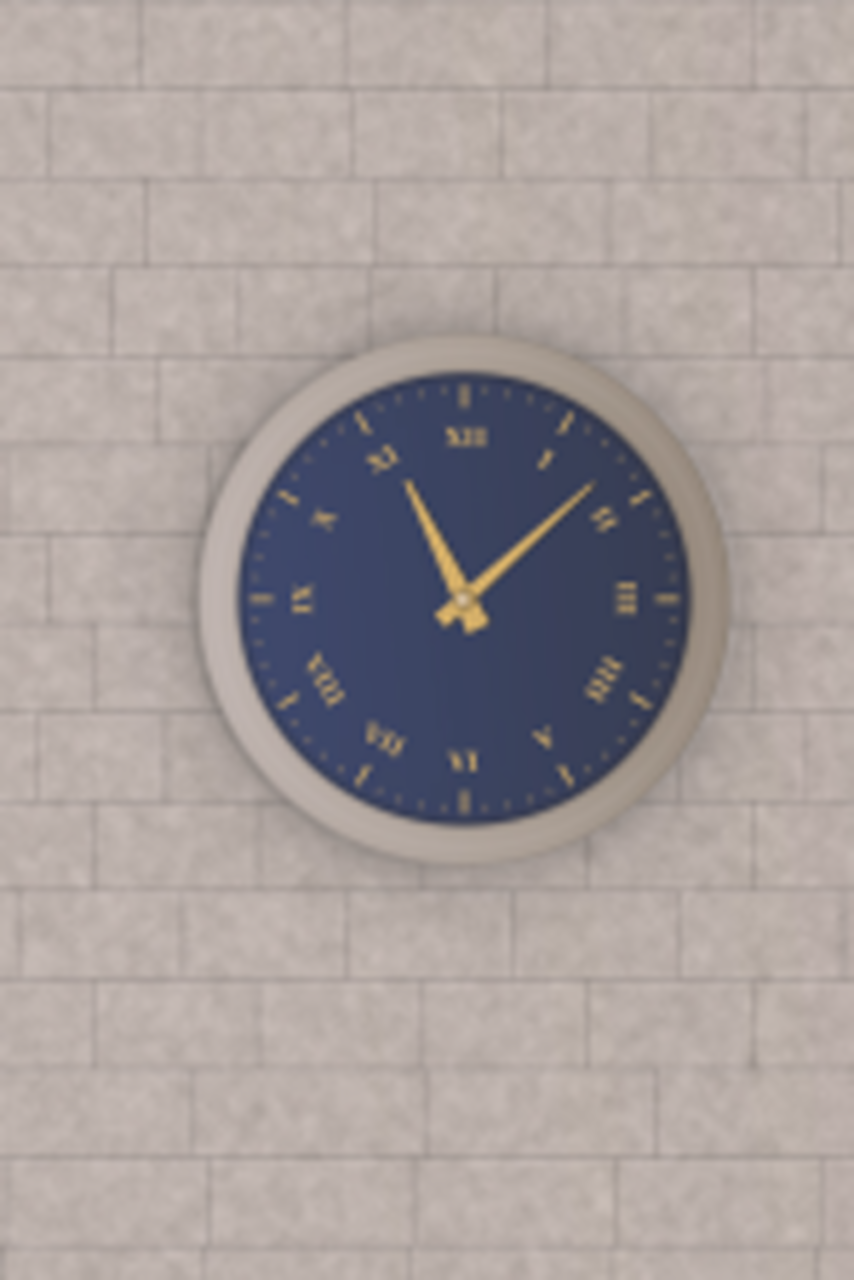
11:08
